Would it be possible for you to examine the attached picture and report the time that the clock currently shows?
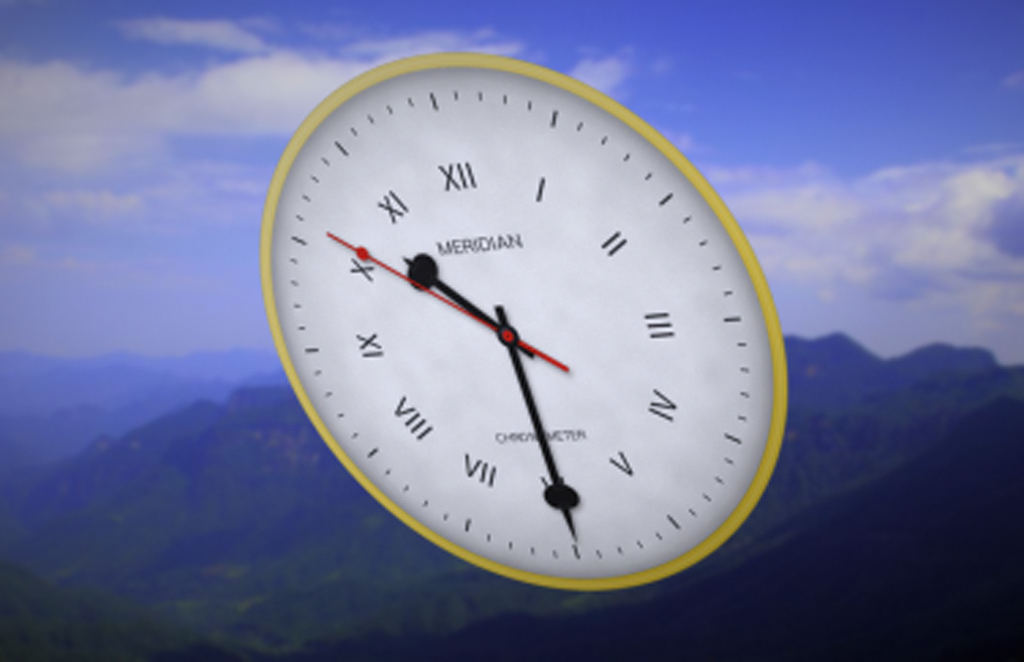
10:29:51
